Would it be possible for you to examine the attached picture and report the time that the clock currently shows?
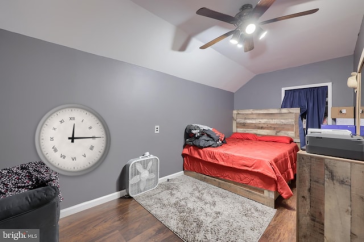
12:15
